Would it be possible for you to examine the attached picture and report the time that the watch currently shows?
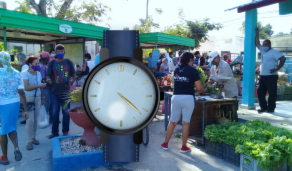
4:22
